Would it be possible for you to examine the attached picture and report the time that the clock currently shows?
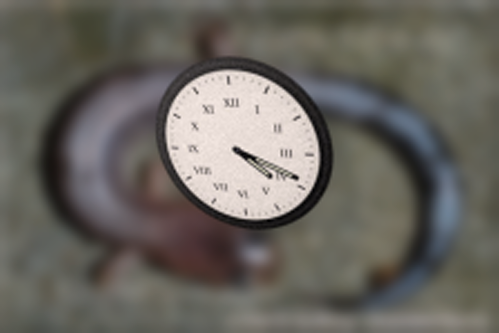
4:19
